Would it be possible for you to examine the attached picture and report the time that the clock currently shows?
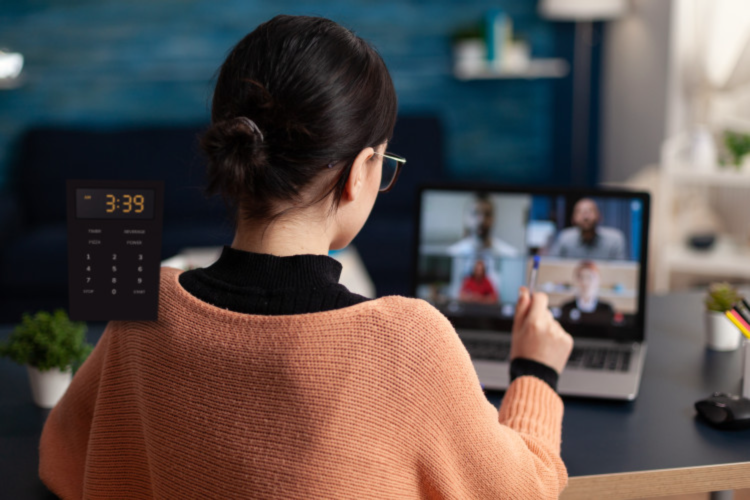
3:39
